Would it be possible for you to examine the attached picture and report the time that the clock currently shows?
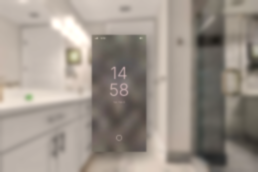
14:58
